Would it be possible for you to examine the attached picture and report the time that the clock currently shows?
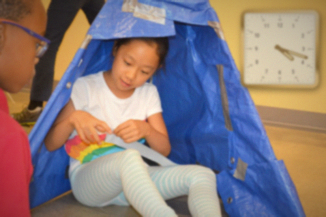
4:18
